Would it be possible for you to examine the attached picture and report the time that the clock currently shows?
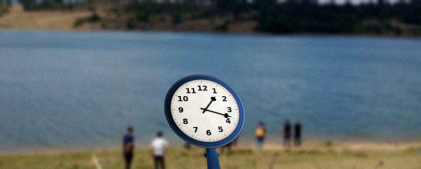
1:18
